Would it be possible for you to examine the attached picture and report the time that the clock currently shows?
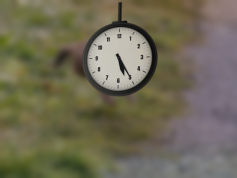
5:25
